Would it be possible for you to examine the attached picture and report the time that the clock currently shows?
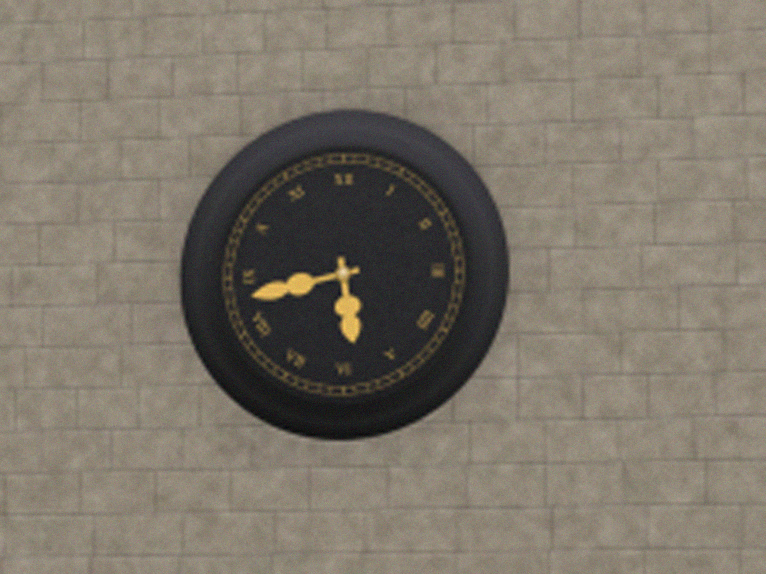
5:43
